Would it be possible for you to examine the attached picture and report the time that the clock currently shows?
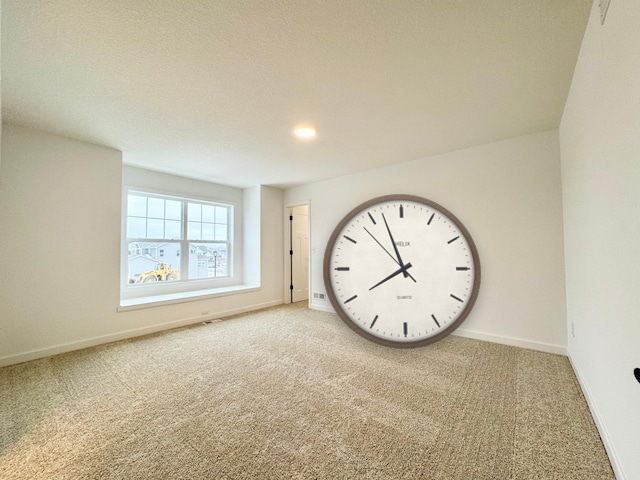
7:56:53
